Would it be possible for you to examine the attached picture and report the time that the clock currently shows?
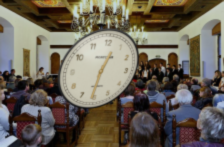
12:31
